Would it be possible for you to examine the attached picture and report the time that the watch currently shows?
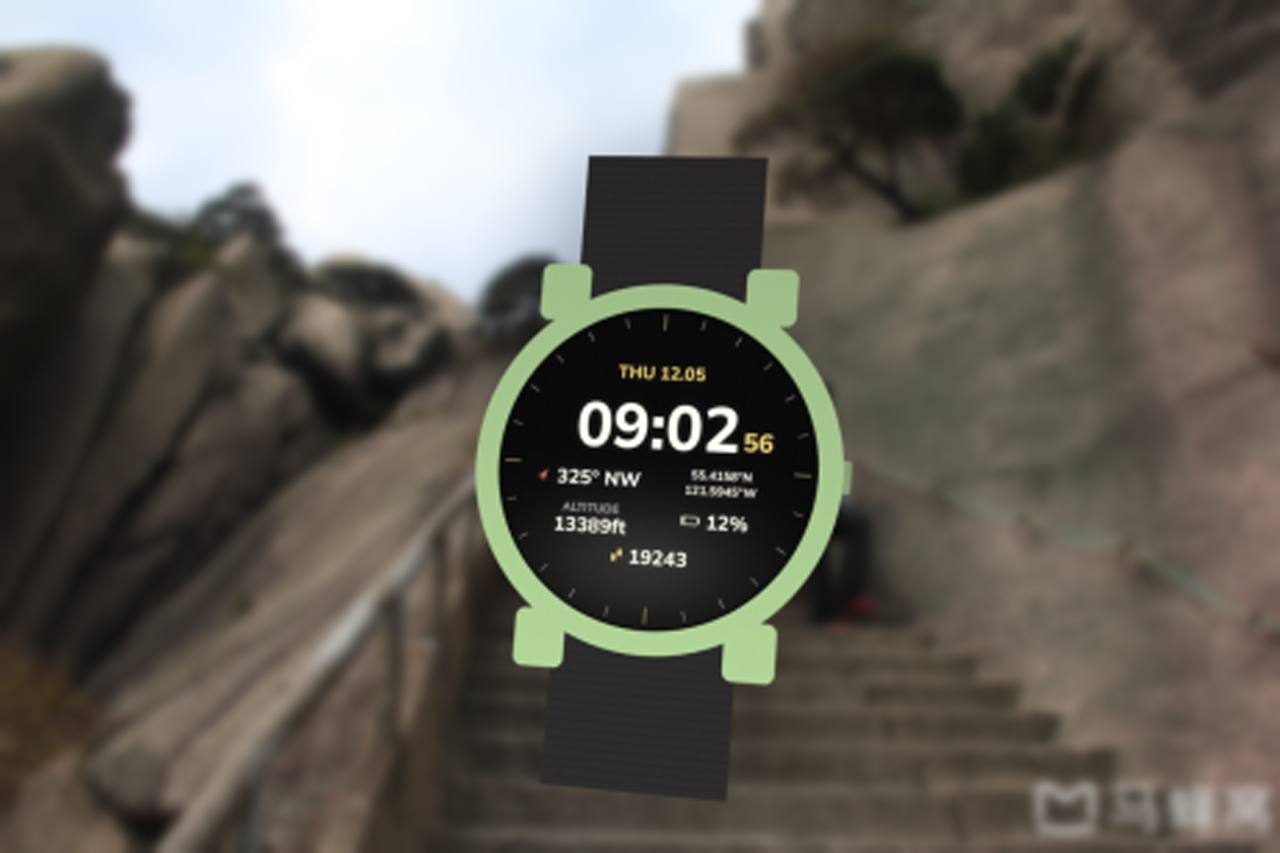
9:02:56
